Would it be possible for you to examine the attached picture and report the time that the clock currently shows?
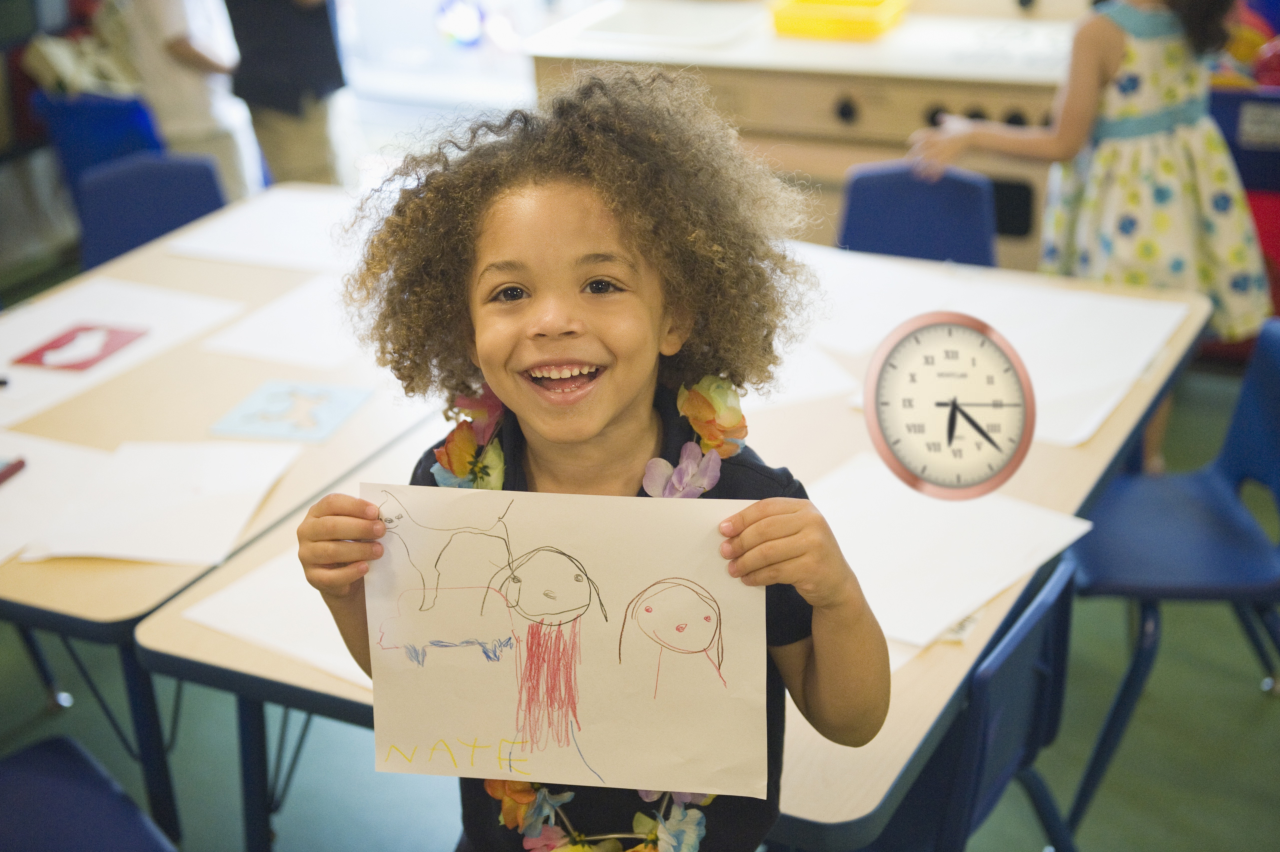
6:22:15
